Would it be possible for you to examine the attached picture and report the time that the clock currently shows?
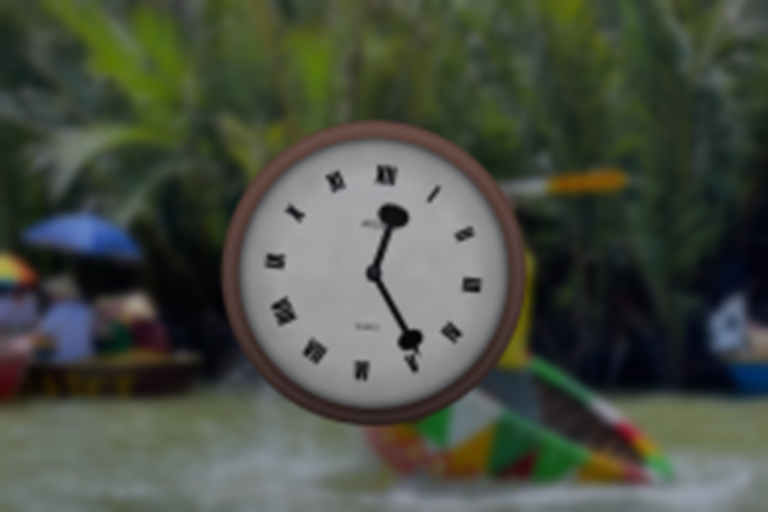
12:24
